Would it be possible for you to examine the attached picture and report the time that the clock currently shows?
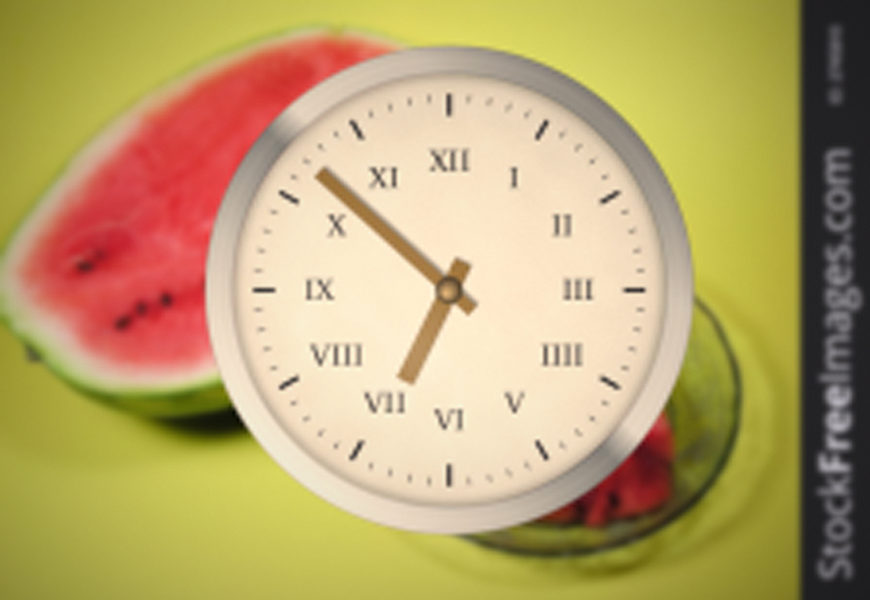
6:52
